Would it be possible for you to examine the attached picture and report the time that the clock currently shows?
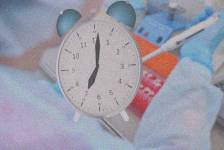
7:01
